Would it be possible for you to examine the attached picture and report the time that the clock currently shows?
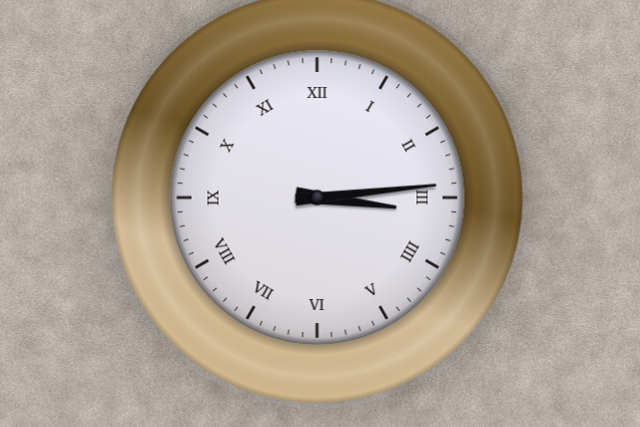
3:14
